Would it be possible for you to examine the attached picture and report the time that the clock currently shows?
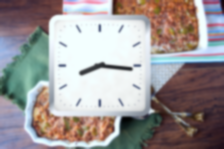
8:16
